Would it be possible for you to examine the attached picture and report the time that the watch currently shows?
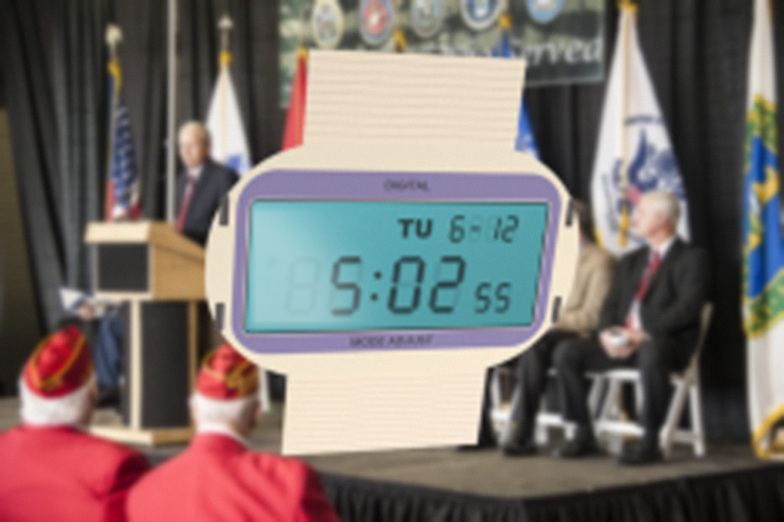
5:02:55
